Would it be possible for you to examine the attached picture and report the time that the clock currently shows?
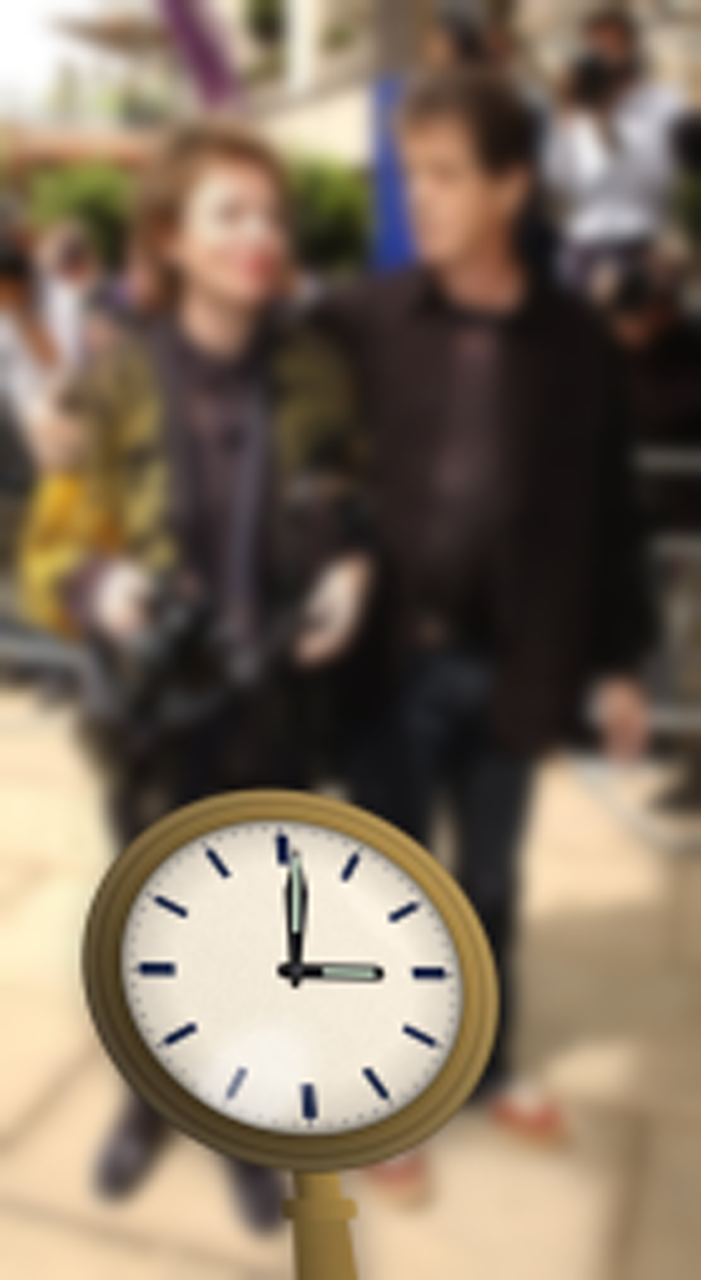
3:01
